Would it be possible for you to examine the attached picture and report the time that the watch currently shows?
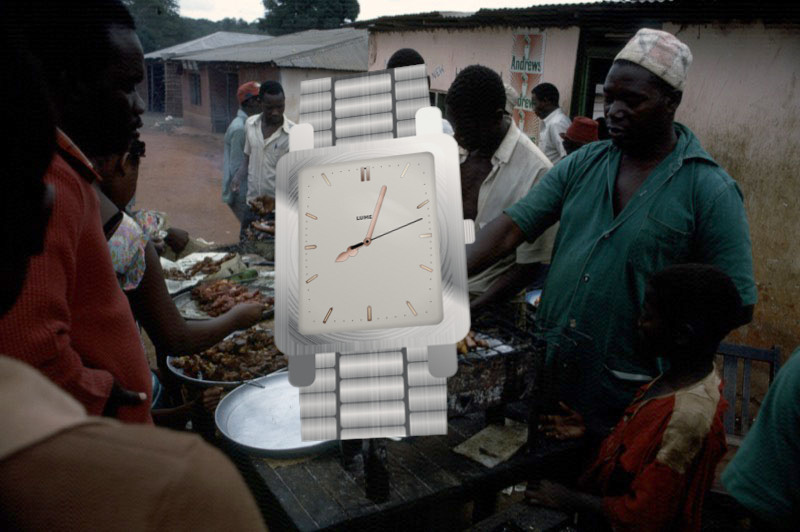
8:03:12
